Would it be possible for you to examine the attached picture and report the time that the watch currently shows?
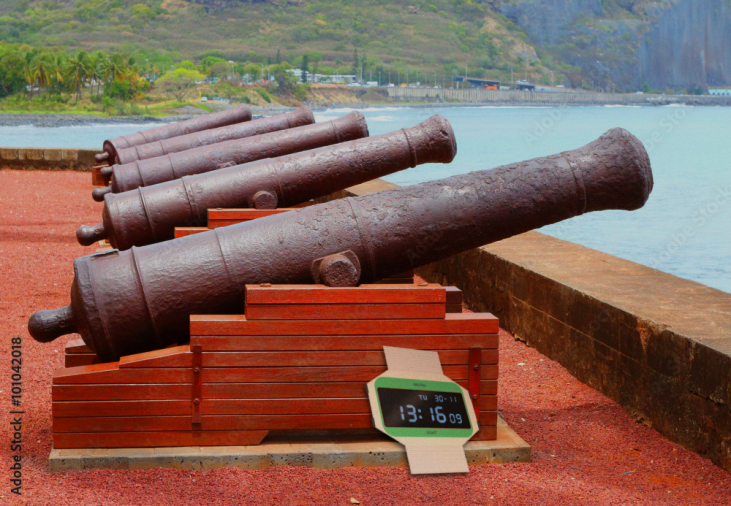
13:16:09
